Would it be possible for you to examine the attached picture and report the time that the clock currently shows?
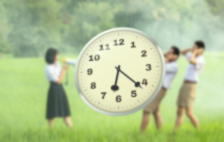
6:22
